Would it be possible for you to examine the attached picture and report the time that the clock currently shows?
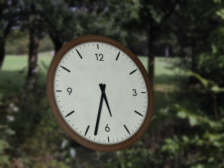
5:33
